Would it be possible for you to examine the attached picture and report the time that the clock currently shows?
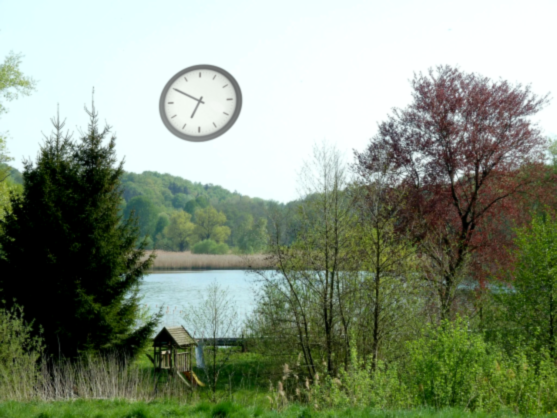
6:50
